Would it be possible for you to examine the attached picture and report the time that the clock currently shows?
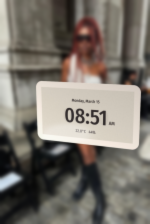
8:51
